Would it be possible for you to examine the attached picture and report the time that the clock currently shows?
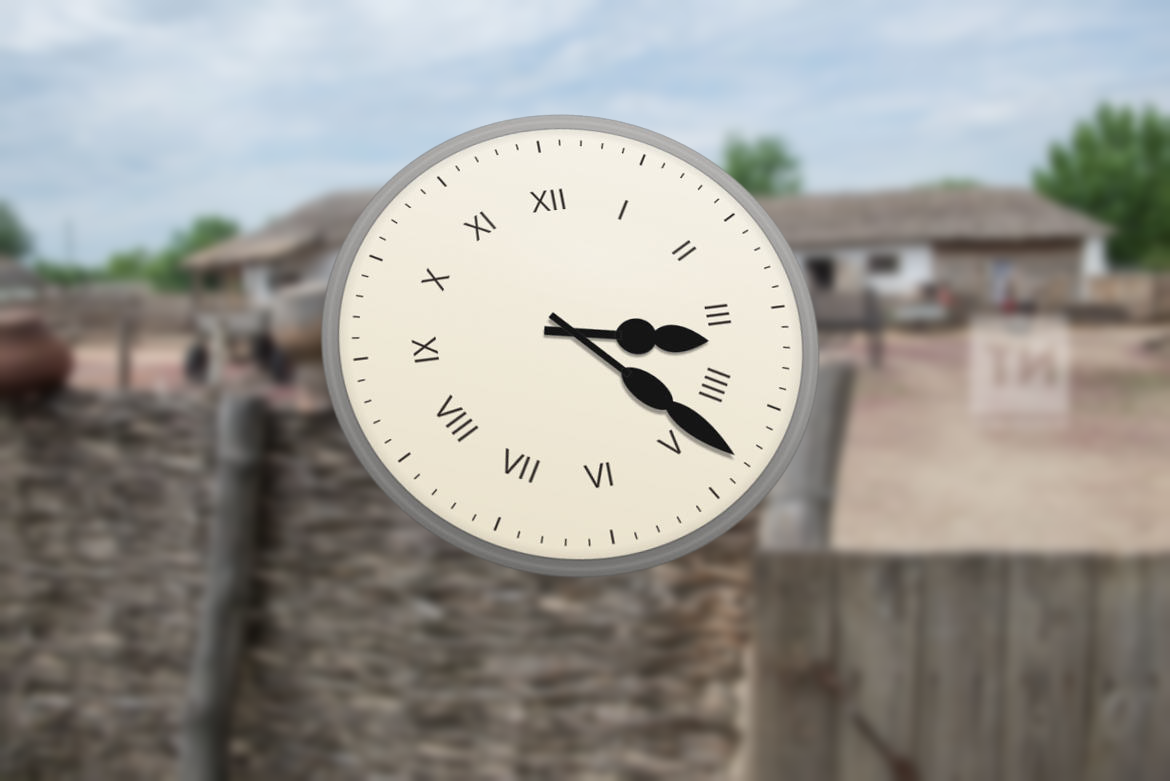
3:23
